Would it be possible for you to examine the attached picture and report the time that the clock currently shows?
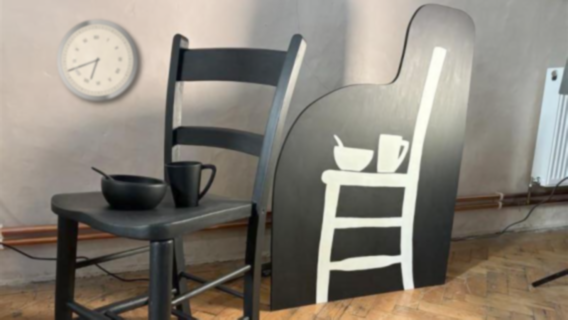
6:42
